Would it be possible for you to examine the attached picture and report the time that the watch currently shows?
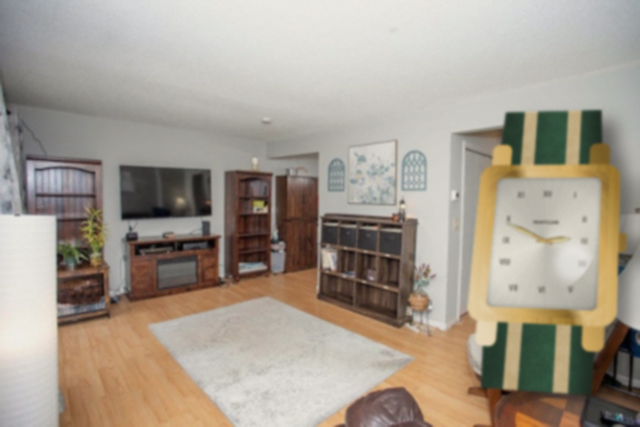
2:49
